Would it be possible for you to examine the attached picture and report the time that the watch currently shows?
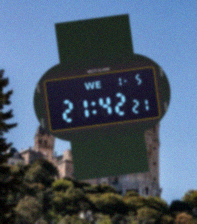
21:42:21
